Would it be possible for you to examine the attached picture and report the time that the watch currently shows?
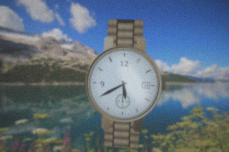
5:40
